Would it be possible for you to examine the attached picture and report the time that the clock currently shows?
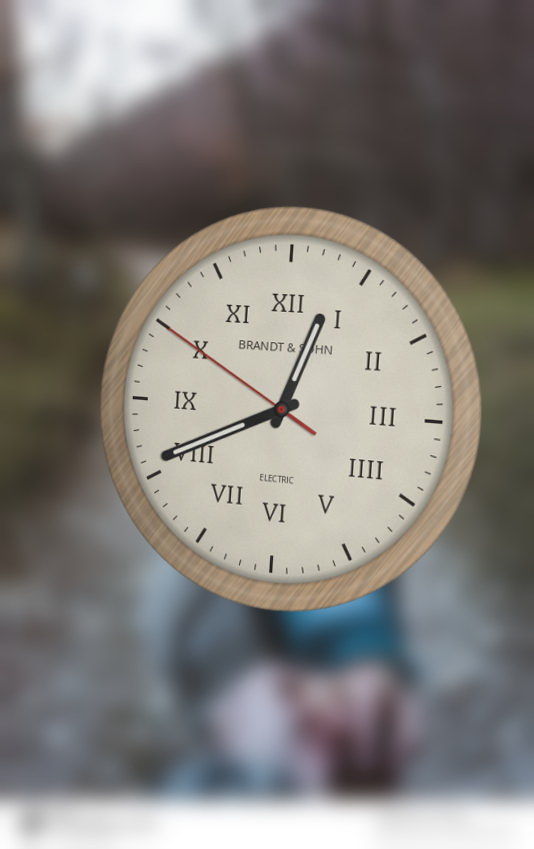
12:40:50
